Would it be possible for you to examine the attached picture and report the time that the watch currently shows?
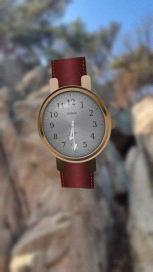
6:30
